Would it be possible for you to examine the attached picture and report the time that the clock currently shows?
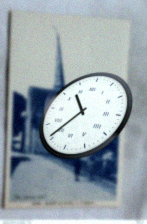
10:36
